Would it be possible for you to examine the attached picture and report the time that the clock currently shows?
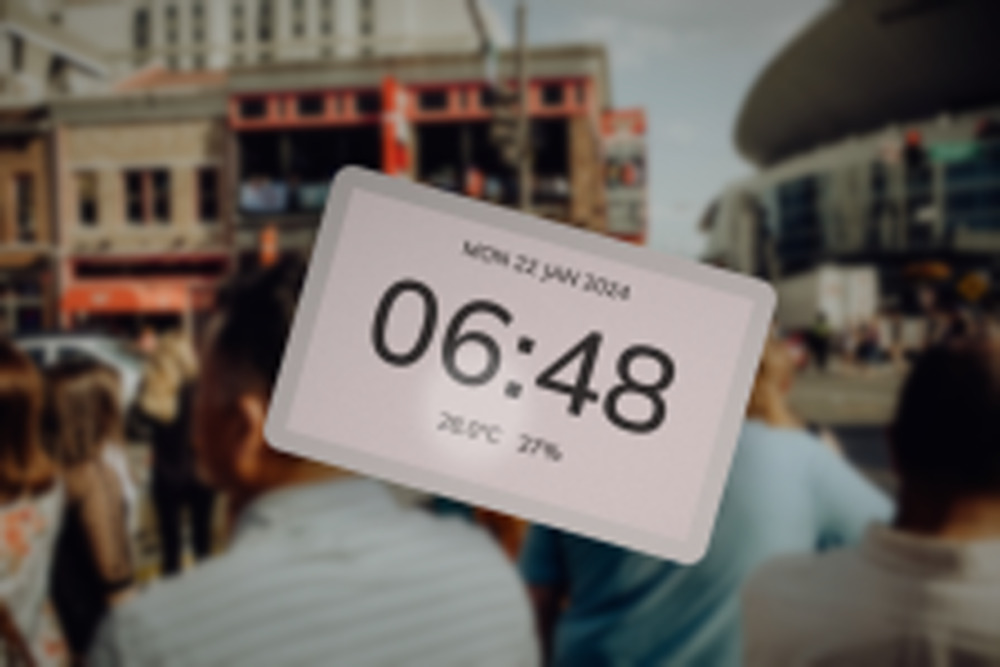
6:48
